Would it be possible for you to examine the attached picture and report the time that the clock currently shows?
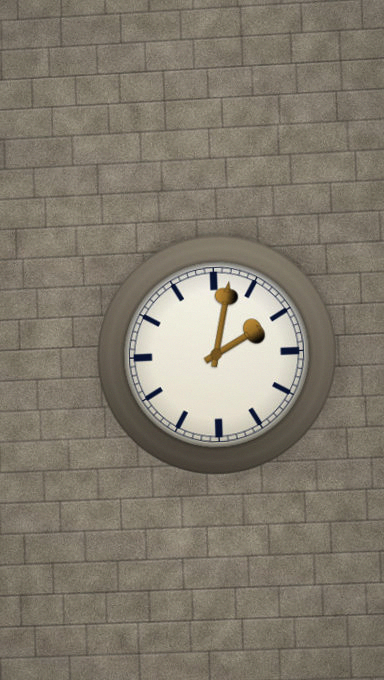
2:02
